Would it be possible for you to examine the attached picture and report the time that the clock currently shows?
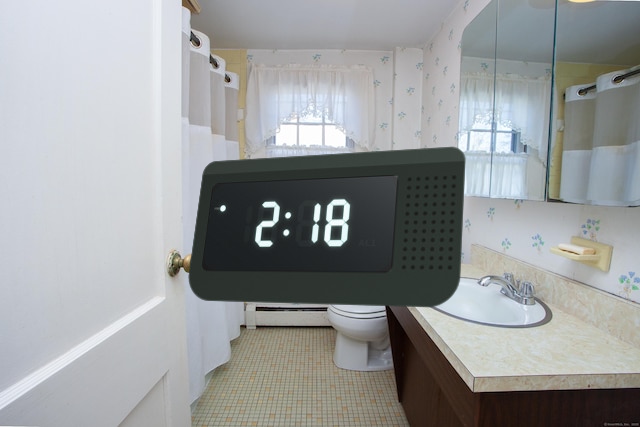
2:18
